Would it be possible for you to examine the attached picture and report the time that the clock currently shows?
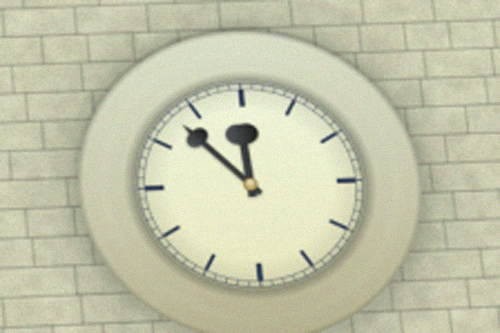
11:53
